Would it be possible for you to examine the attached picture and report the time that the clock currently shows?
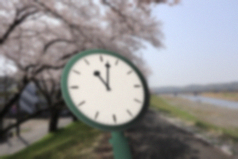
11:02
